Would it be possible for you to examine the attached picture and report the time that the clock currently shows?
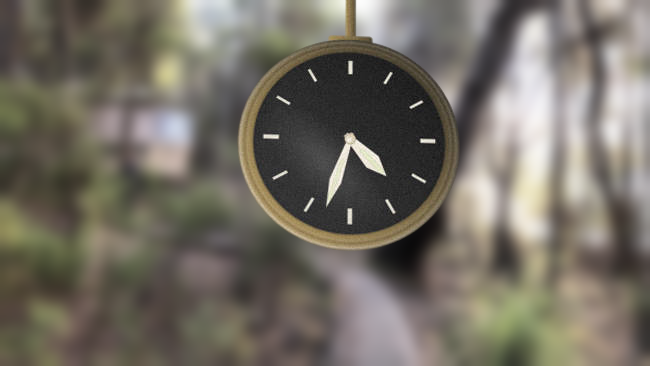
4:33
